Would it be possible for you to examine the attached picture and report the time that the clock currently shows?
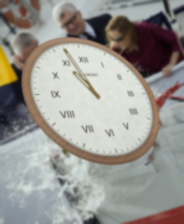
10:57
